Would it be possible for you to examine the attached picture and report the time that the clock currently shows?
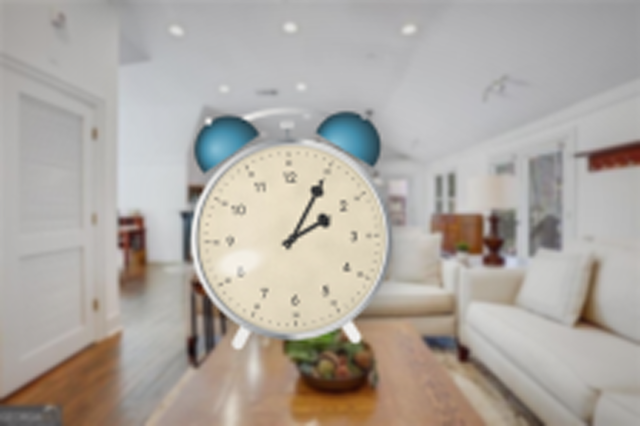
2:05
